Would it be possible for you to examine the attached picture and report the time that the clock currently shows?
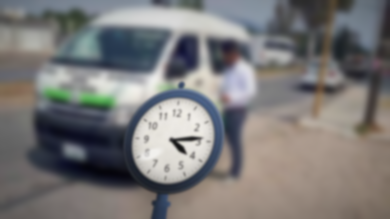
4:14
